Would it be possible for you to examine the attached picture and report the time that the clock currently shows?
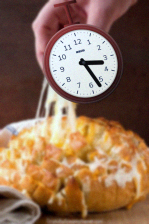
3:27
